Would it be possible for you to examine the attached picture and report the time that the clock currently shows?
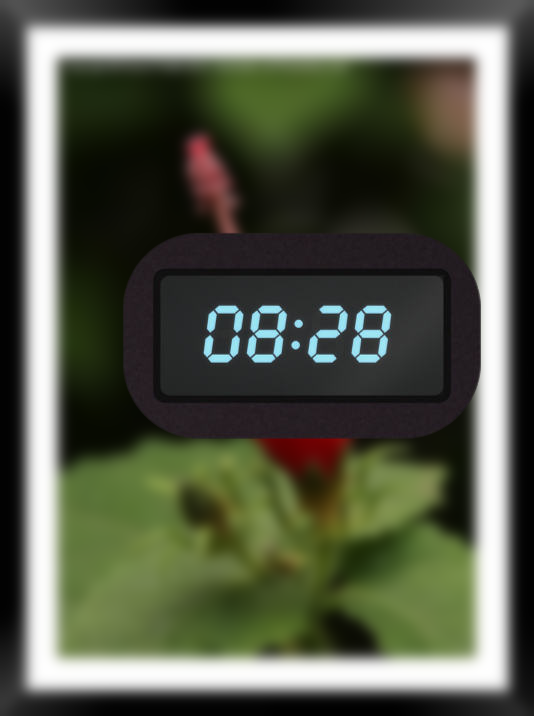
8:28
